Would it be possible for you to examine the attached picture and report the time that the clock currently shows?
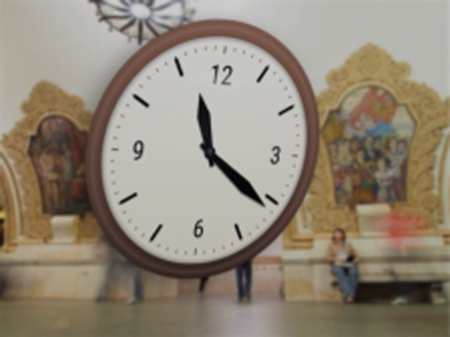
11:21
